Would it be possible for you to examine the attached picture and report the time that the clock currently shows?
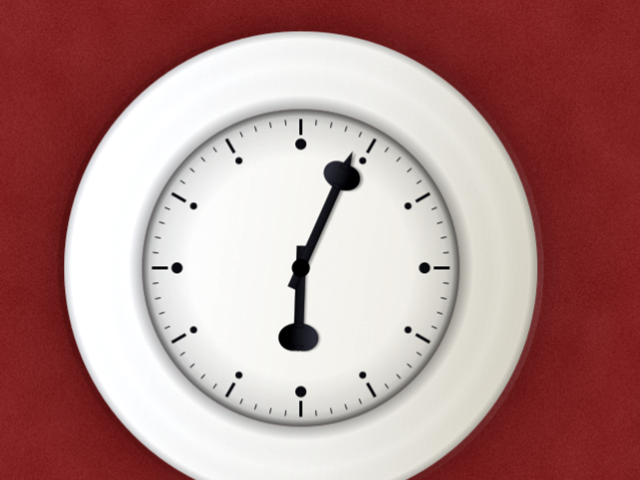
6:04
